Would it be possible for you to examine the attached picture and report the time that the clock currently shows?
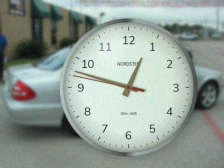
12:47:47
